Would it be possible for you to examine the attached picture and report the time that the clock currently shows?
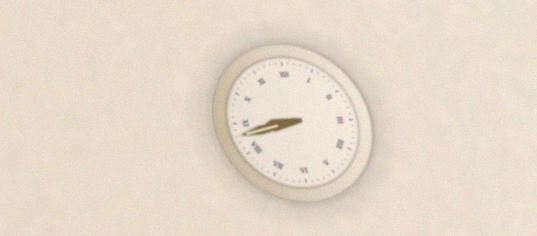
8:43
